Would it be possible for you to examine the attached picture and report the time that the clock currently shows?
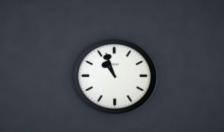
10:57
